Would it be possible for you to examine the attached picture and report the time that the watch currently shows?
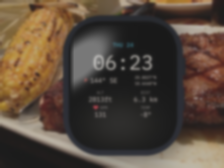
6:23
